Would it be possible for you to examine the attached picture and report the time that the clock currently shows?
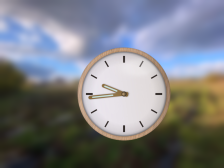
9:44
